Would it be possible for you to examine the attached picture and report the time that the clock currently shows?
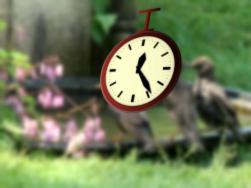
12:24
